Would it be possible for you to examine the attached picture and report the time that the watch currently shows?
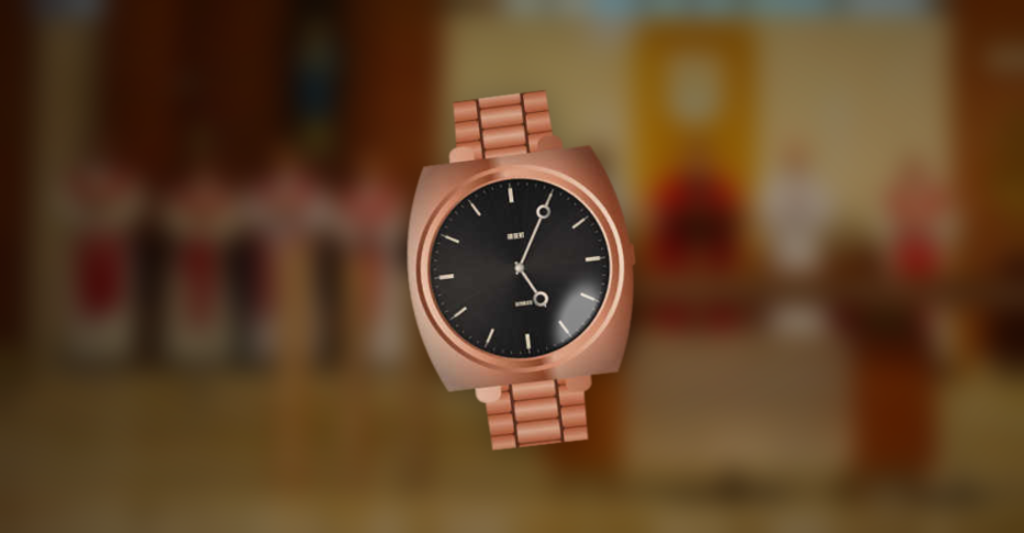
5:05
